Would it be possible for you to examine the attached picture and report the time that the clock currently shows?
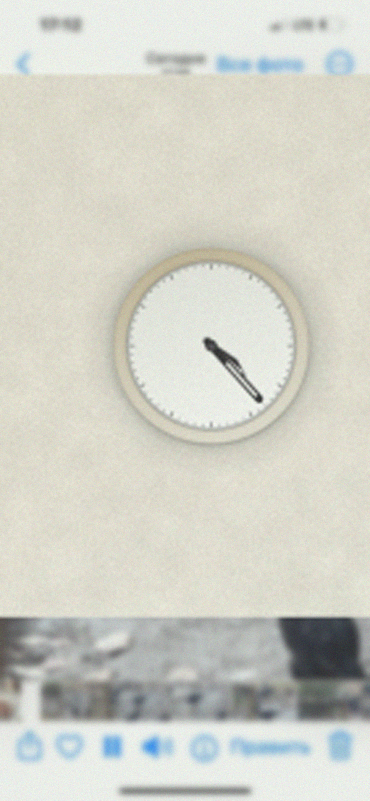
4:23
